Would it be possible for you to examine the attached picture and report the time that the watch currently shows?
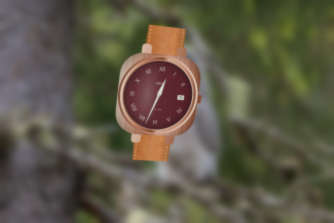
12:33
